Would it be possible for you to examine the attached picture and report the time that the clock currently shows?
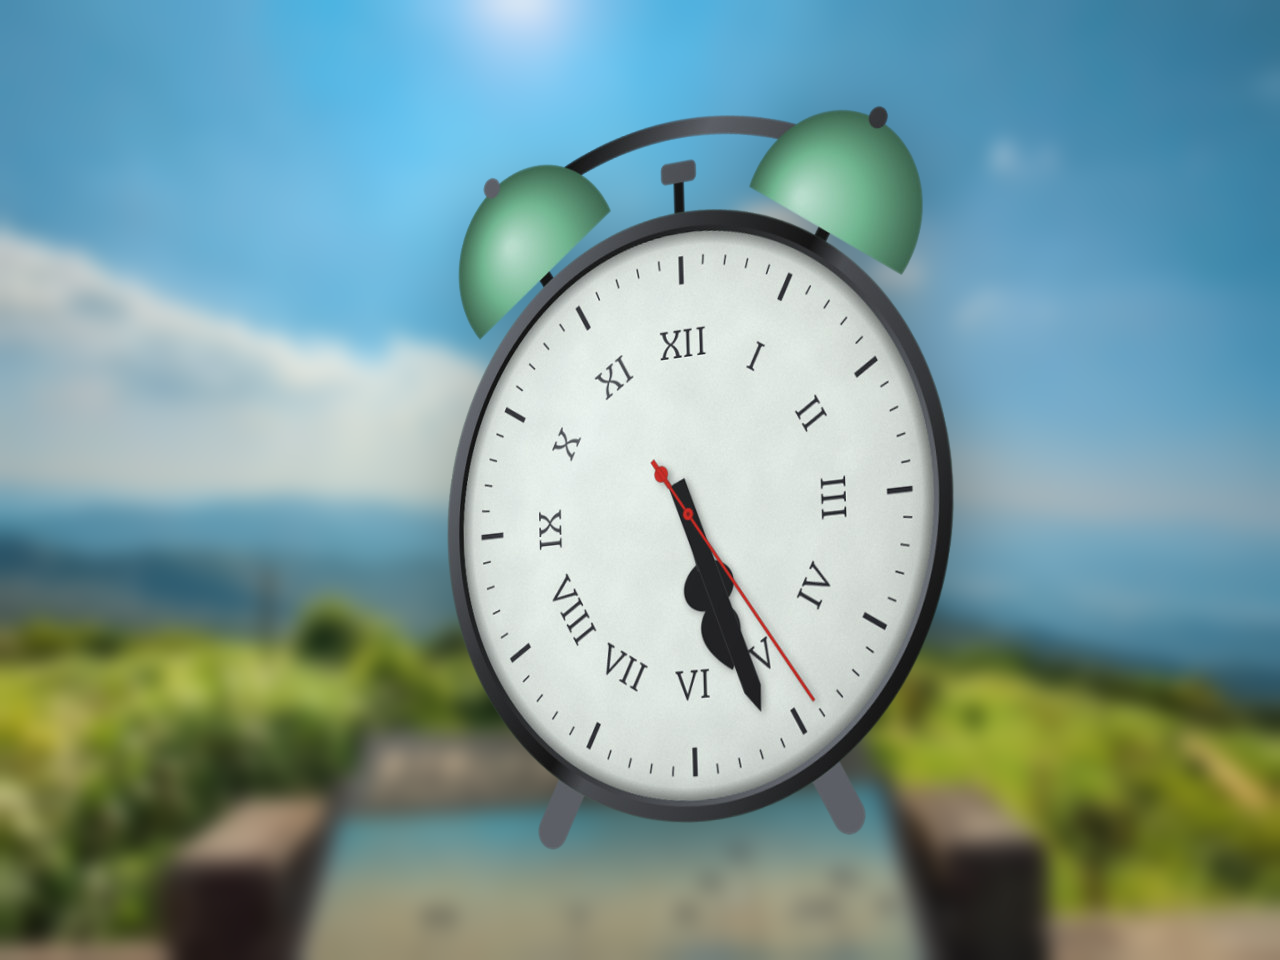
5:26:24
